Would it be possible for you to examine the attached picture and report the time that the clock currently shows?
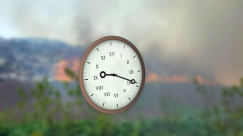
9:19
